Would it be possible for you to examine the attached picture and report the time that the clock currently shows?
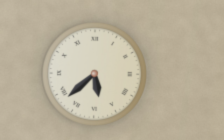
5:38
